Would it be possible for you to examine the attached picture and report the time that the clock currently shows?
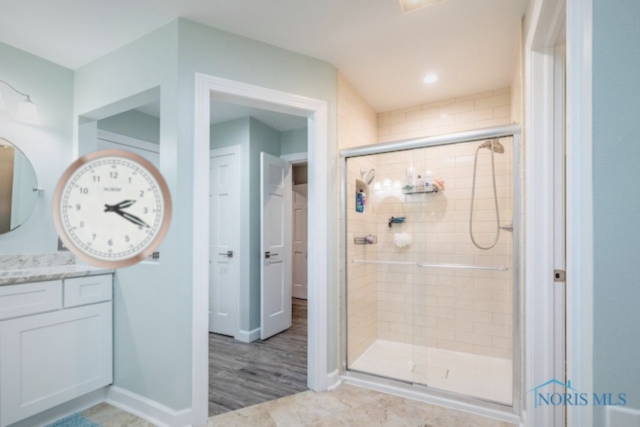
2:19
